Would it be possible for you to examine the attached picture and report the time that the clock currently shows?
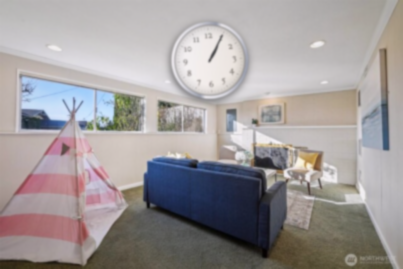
1:05
